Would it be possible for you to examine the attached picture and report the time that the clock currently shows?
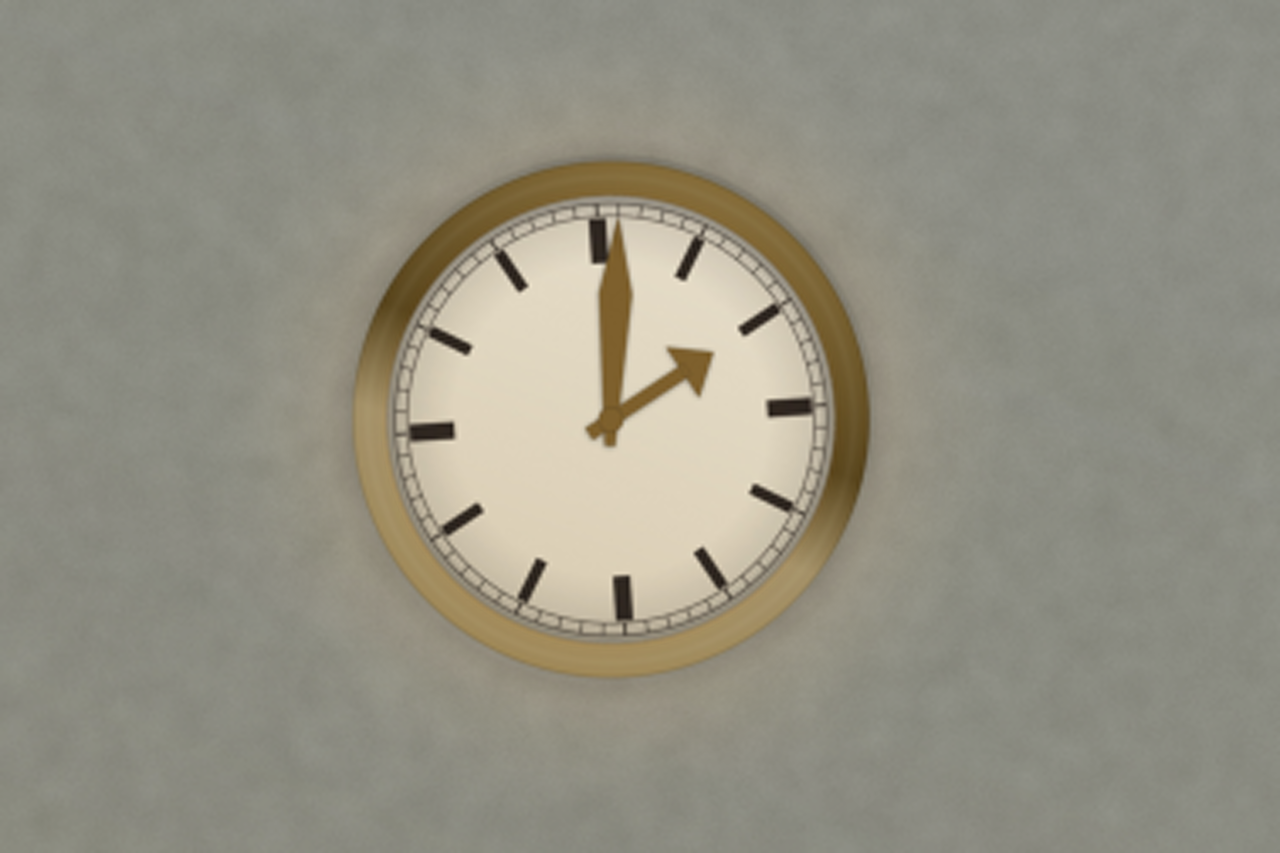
2:01
